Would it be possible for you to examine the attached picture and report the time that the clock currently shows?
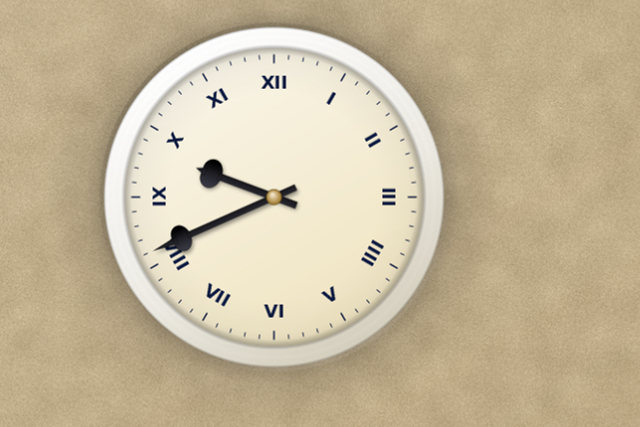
9:41
